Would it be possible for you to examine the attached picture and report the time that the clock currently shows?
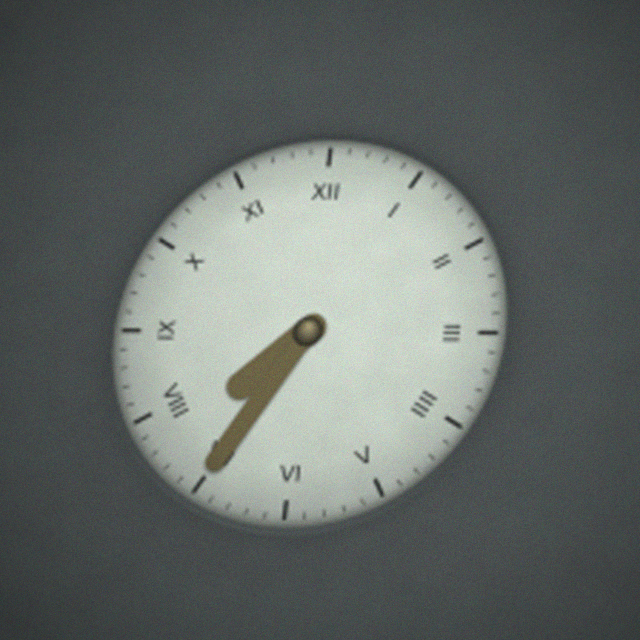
7:35
